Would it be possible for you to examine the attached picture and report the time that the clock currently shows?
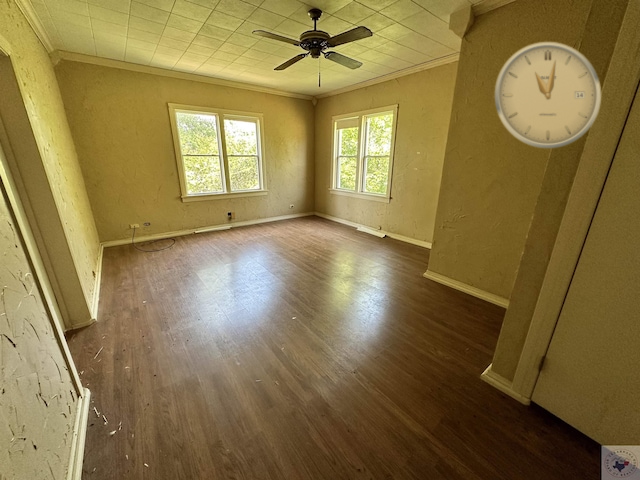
11:02
